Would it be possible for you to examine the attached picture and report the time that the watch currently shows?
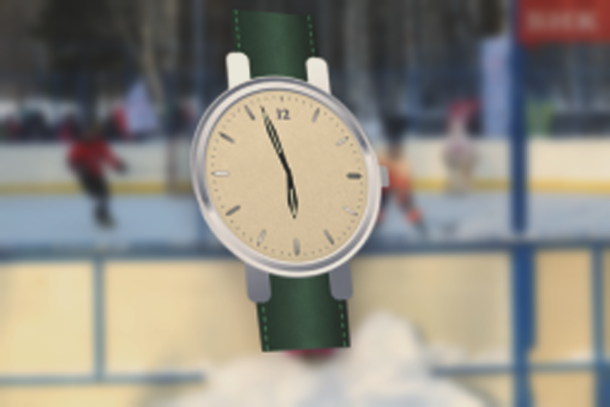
5:57
